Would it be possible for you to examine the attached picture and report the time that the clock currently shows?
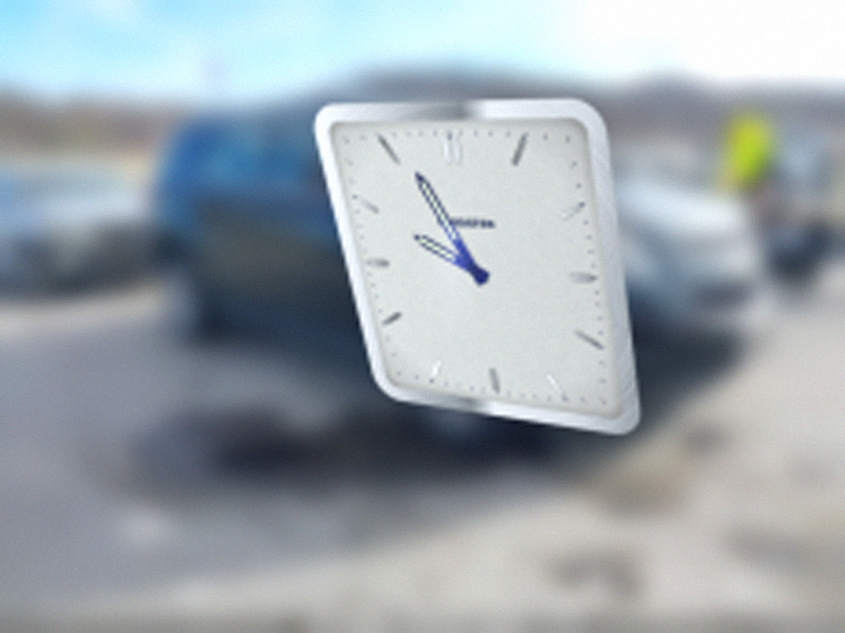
9:56
